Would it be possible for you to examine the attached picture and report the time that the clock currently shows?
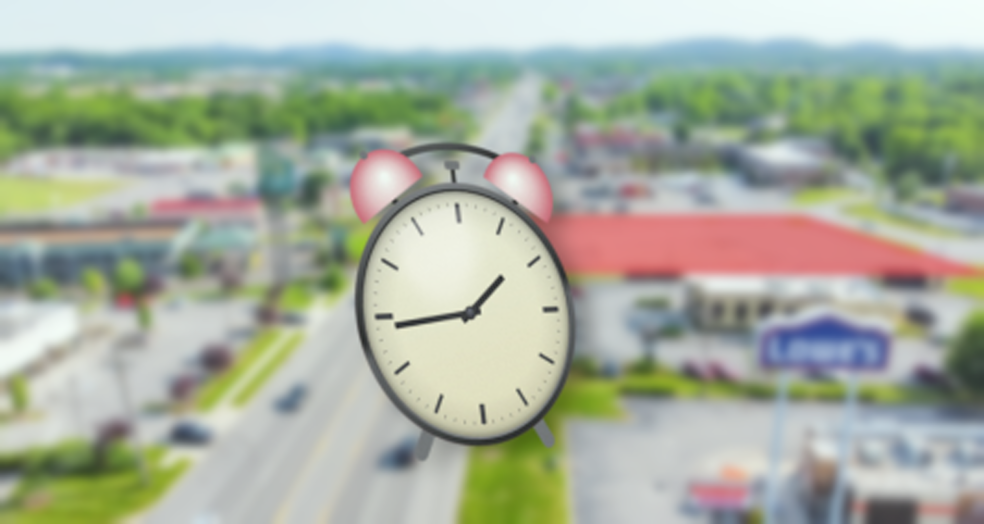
1:44
